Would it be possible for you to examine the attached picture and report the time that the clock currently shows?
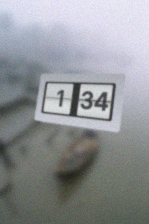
1:34
